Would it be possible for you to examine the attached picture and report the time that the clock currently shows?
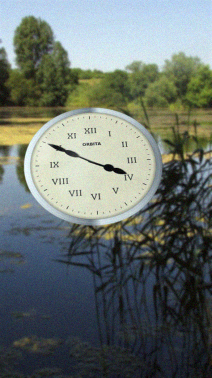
3:50
